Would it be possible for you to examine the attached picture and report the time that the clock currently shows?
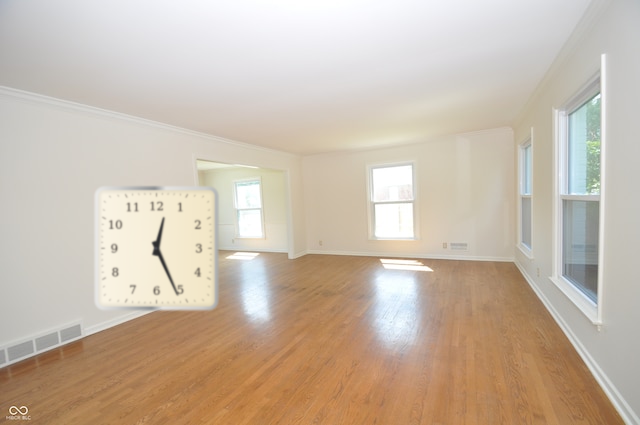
12:26
